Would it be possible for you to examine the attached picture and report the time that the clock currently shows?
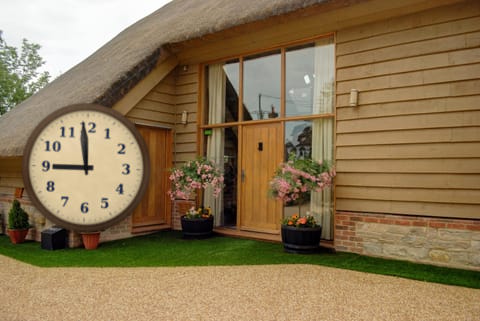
8:59
